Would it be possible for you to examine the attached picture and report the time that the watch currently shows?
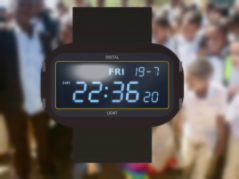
22:36:20
